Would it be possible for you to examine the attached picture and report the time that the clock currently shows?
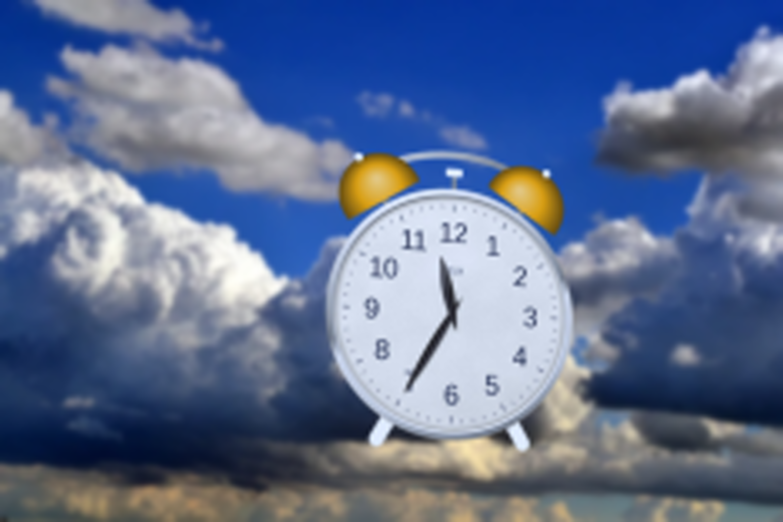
11:35
